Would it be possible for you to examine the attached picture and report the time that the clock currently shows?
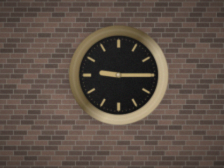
9:15
